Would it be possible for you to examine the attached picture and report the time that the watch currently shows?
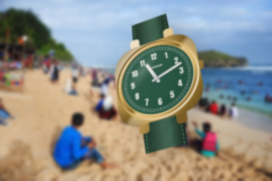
11:12
